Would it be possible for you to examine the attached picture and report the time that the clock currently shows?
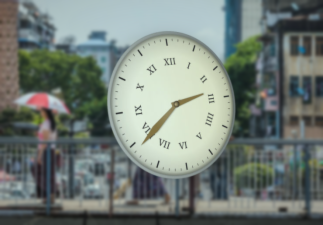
2:39
